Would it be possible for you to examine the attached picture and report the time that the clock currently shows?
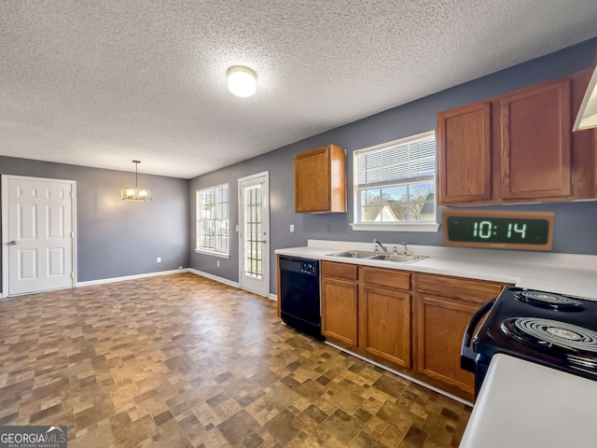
10:14
